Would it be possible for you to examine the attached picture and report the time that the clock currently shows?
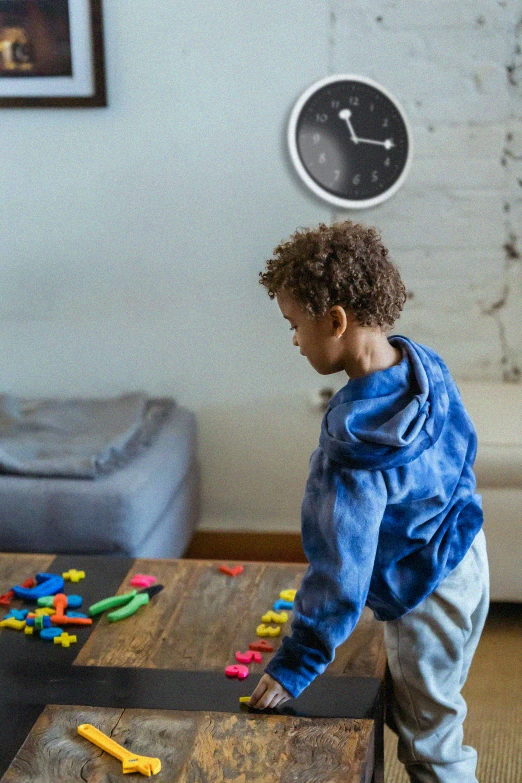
11:16
